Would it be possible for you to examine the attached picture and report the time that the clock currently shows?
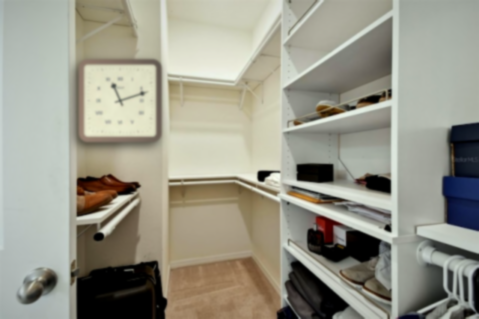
11:12
